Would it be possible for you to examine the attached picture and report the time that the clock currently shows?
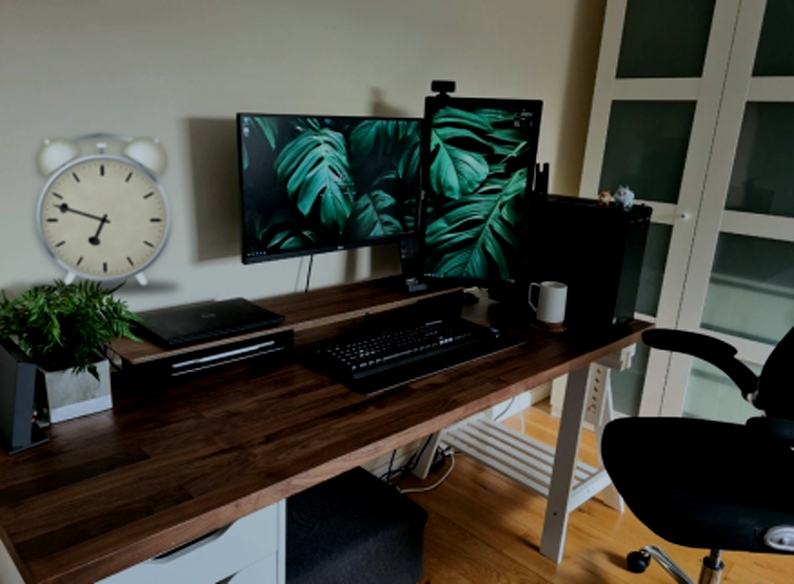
6:48
